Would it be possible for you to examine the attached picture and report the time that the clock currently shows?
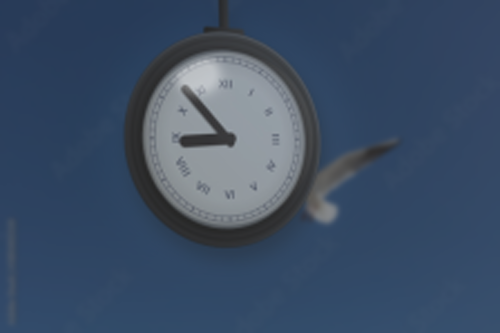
8:53
